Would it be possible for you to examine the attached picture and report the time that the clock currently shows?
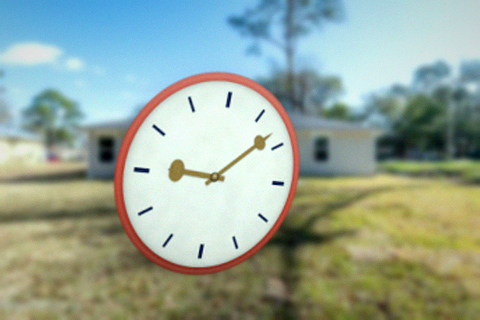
9:08
